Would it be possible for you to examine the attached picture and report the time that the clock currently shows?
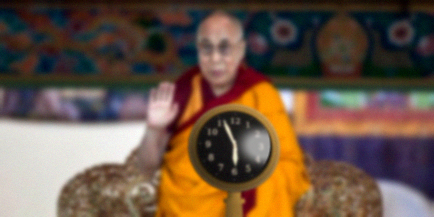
5:56
